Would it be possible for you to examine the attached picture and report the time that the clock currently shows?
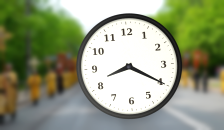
8:20
